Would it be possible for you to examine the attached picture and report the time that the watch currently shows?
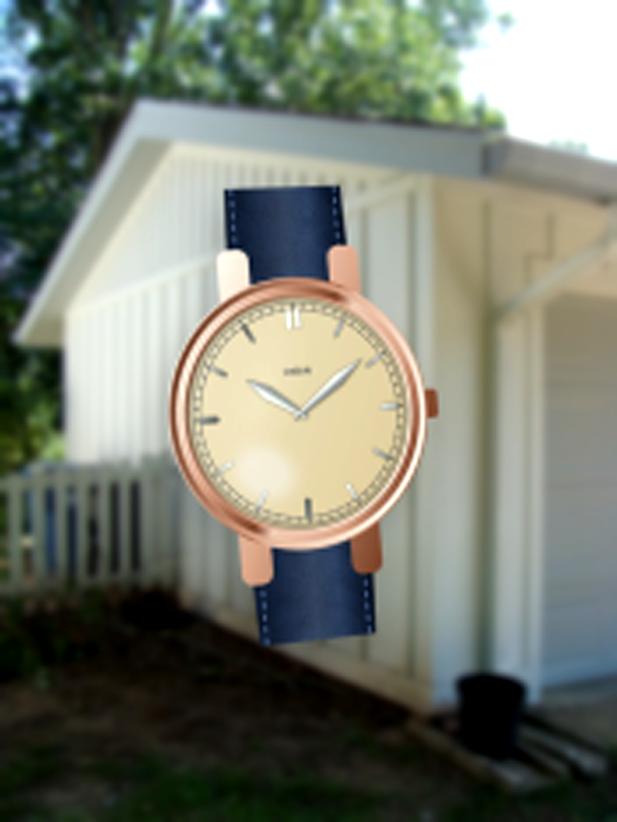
10:09
